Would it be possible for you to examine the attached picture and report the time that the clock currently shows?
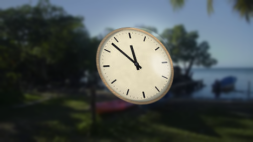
11:53
